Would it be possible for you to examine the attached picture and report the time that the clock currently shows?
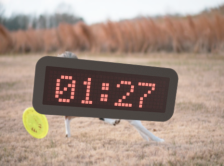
1:27
